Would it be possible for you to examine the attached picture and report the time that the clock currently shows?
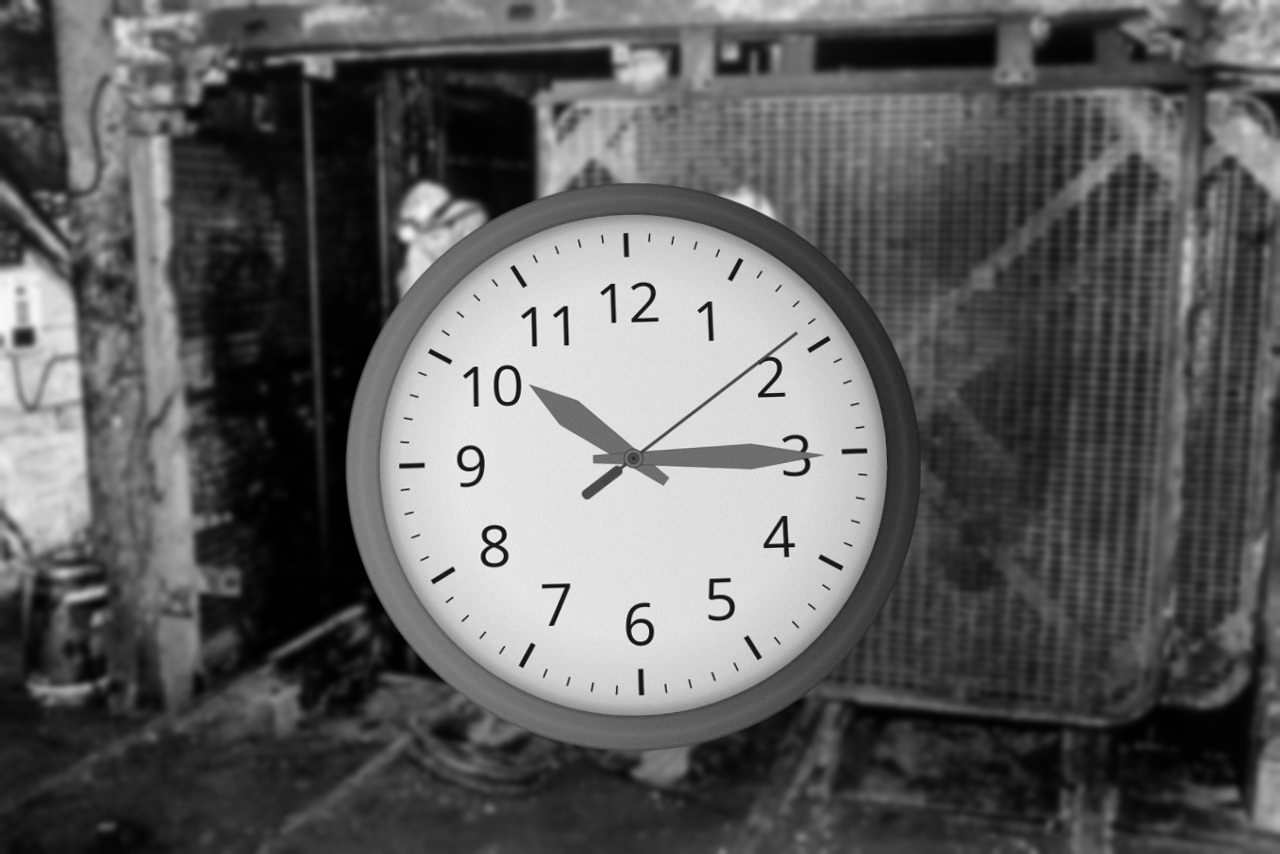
10:15:09
